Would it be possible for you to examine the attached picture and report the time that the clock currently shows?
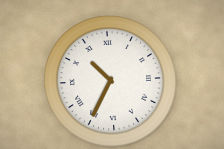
10:35
